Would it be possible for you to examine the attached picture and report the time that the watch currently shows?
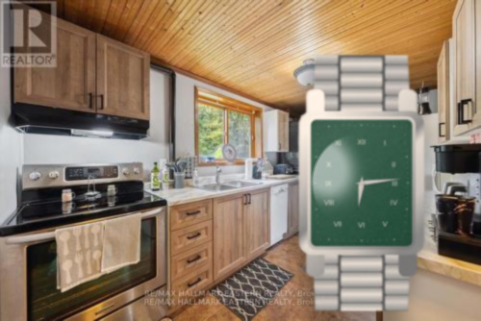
6:14
